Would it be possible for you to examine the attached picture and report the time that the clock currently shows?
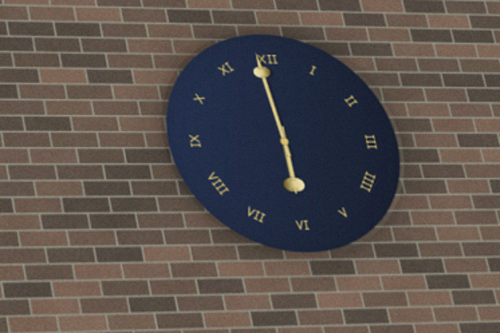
5:59
